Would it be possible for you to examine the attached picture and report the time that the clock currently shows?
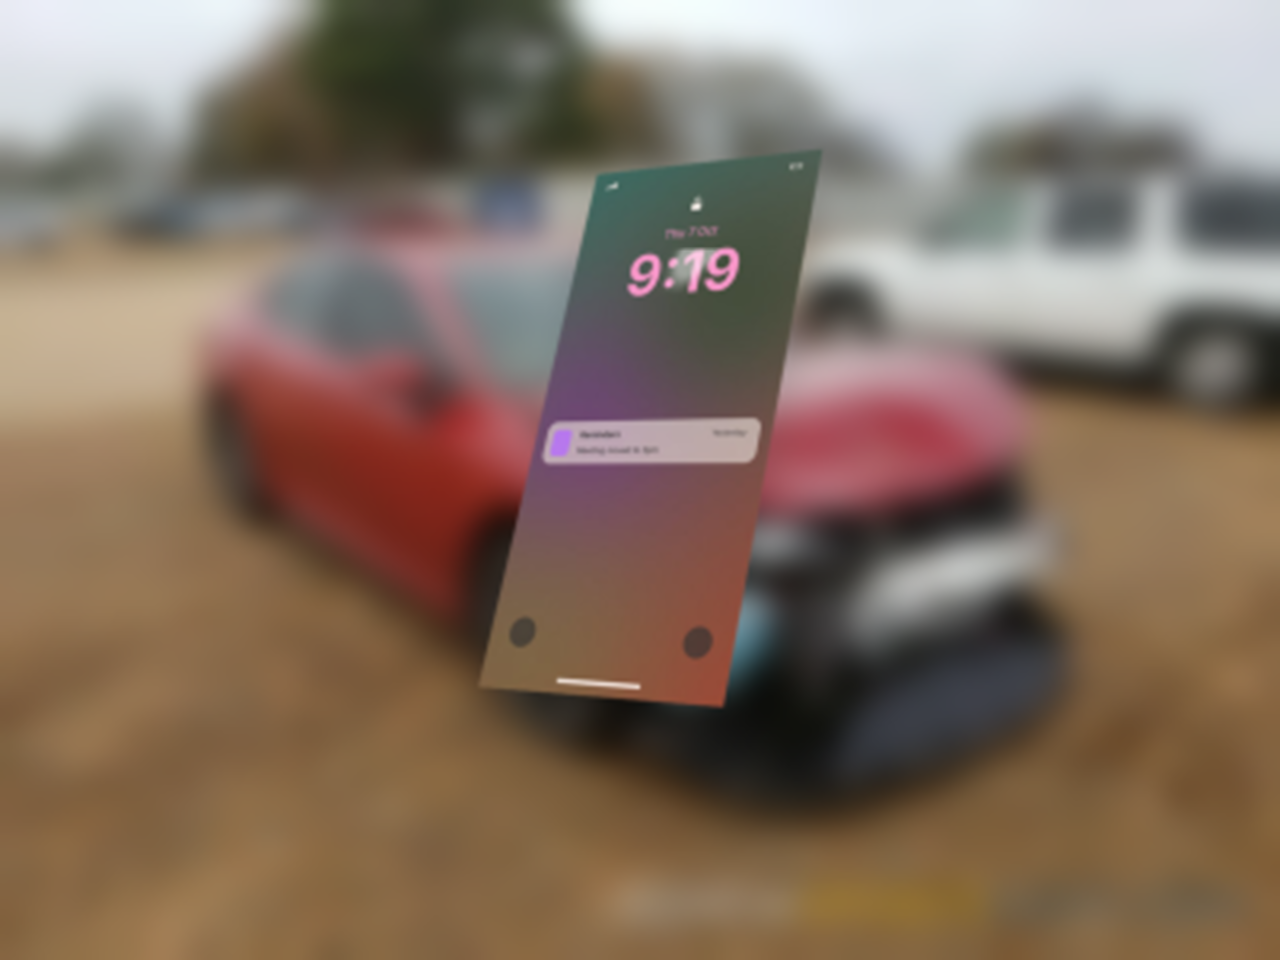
9:19
